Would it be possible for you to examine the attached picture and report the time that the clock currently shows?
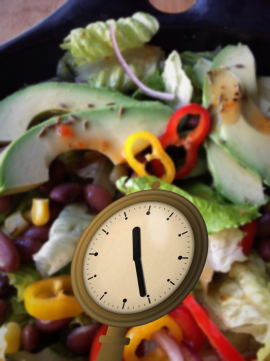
11:26
